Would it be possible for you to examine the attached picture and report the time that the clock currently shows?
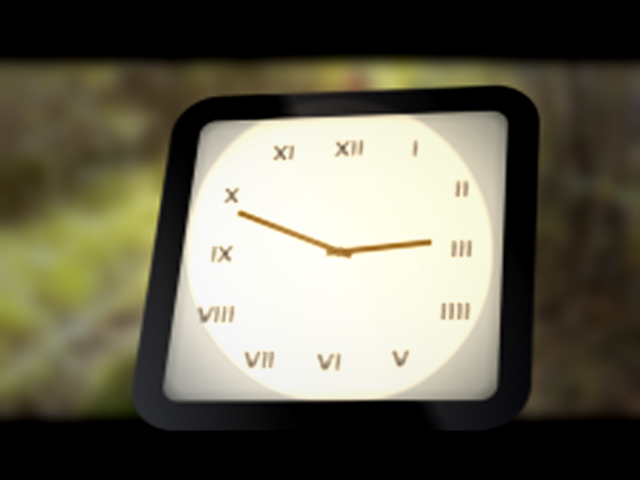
2:49
